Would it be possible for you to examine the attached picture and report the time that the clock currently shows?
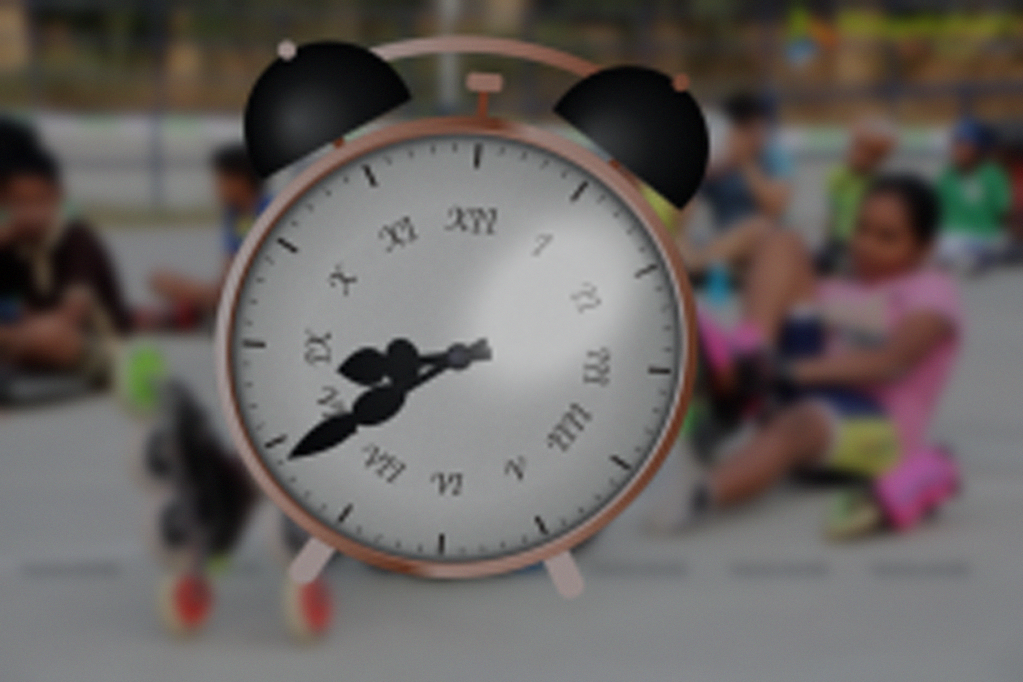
8:39
